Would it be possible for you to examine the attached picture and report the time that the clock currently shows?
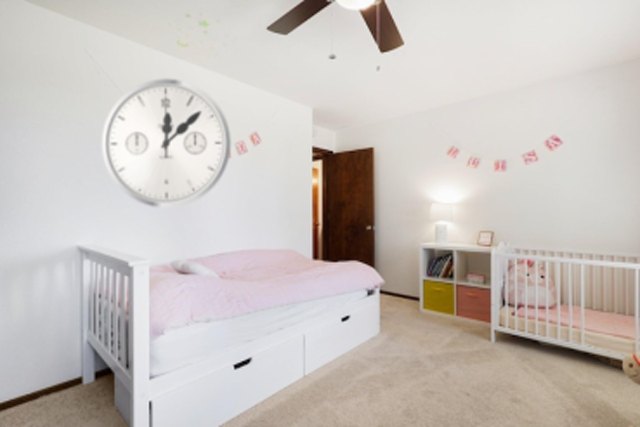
12:08
